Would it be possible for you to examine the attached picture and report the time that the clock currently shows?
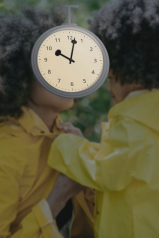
10:02
